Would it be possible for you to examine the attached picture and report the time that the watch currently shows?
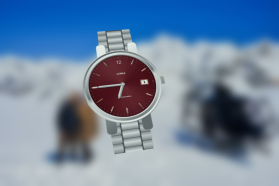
6:45
